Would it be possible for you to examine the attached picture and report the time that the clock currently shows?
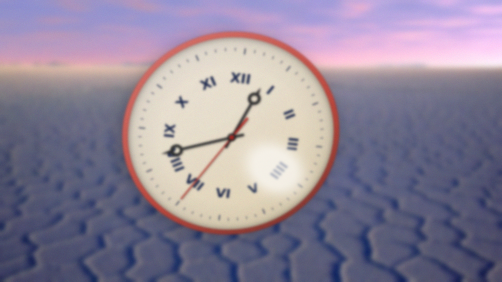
12:41:35
